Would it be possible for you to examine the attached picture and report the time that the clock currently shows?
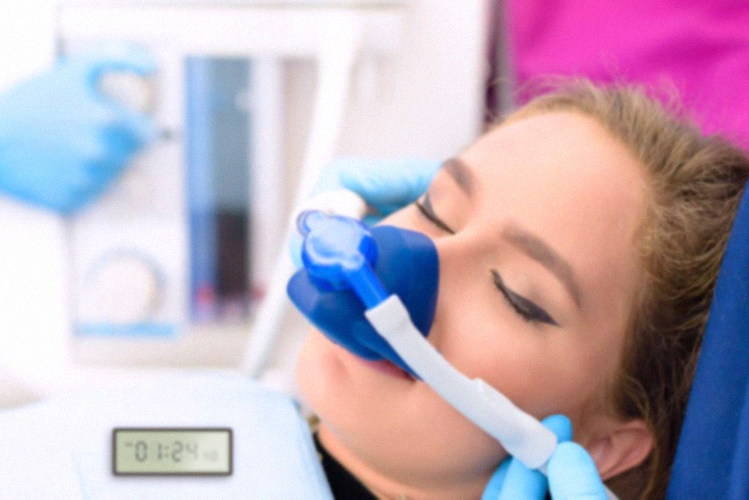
1:24
